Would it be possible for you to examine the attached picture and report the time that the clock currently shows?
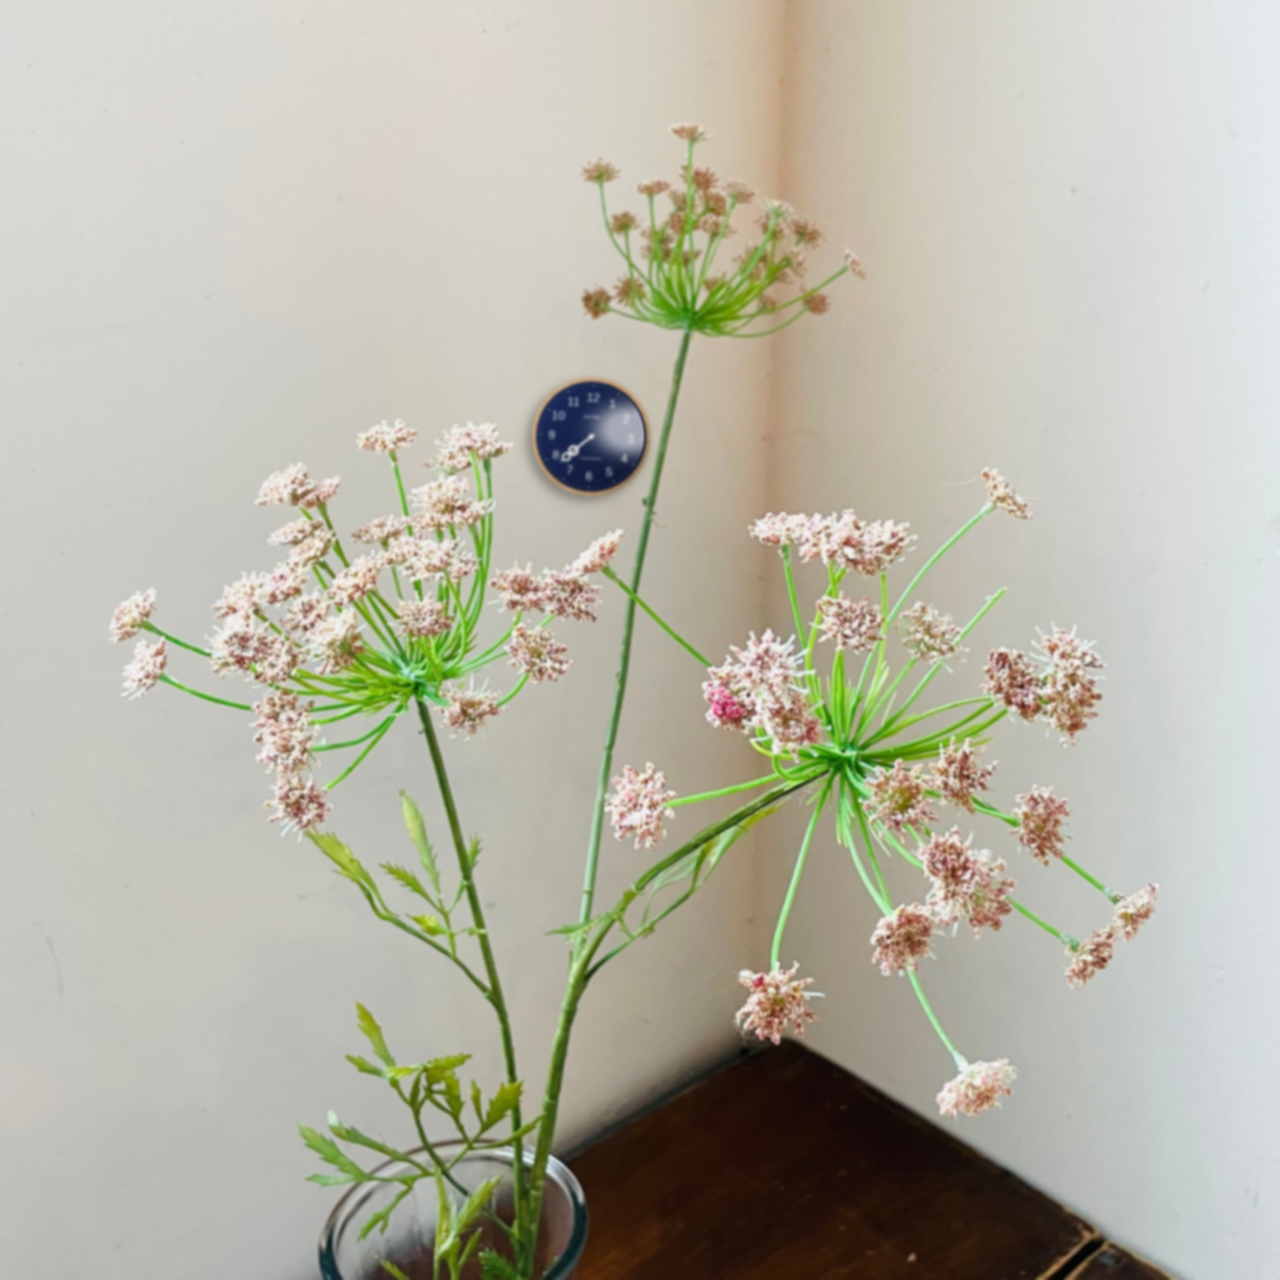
7:38
